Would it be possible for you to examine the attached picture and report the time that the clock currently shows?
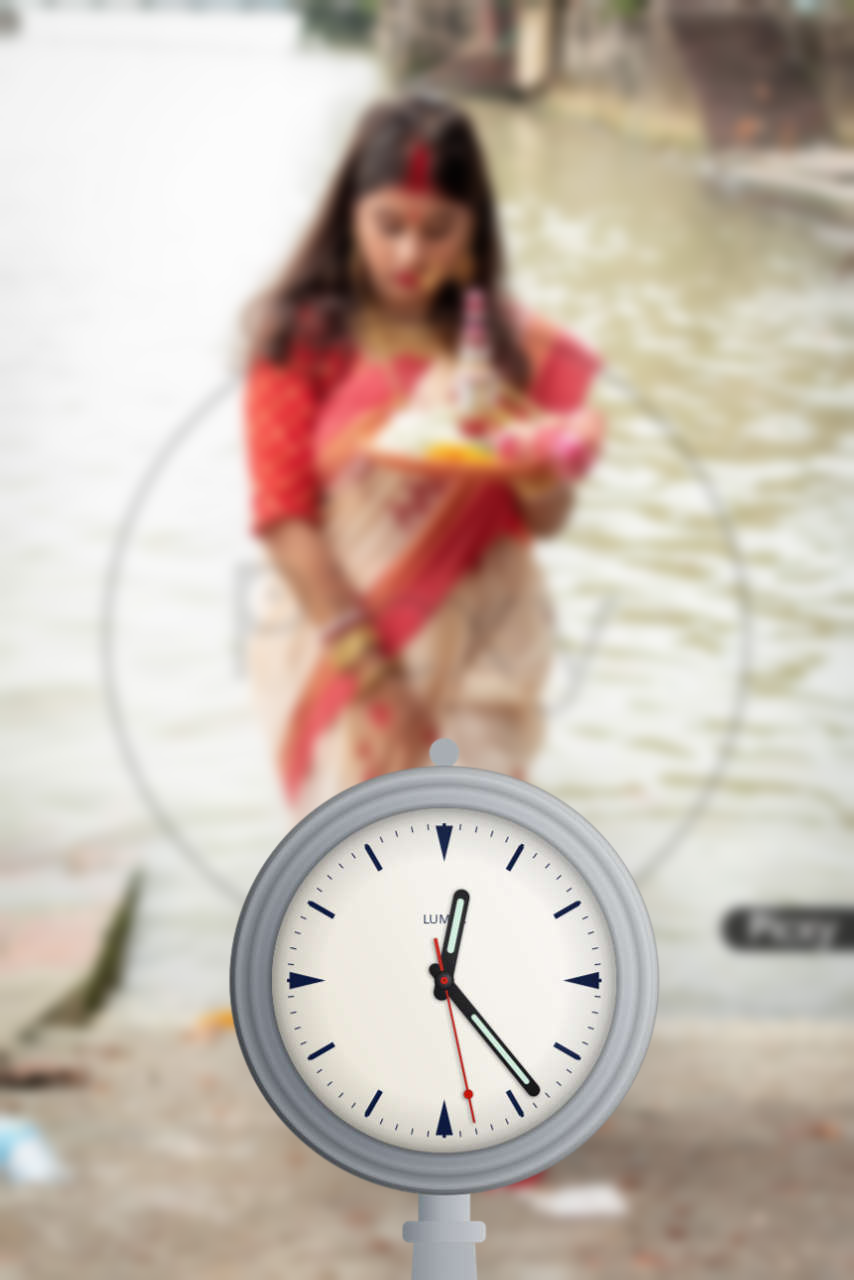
12:23:28
